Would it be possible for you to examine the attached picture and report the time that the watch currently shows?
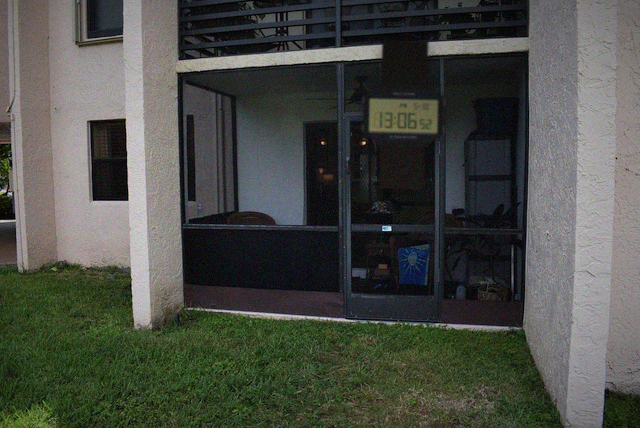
13:06
